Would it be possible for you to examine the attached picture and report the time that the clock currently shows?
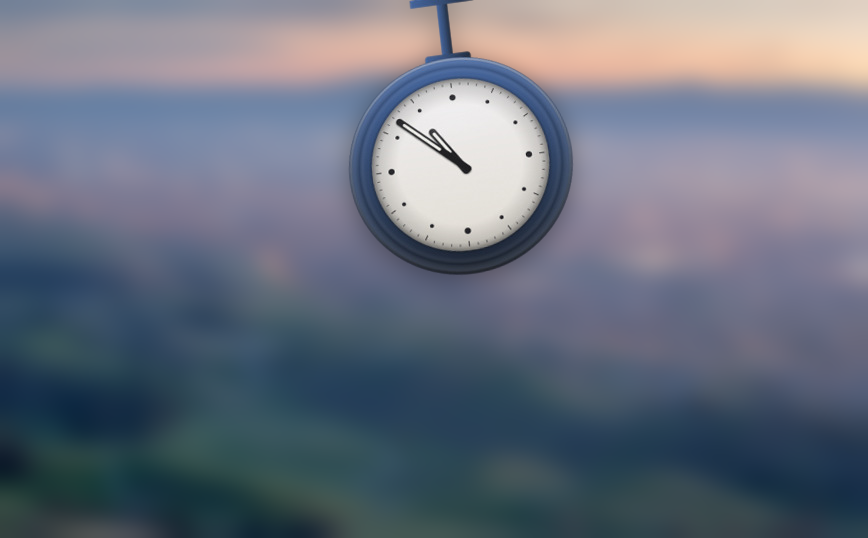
10:52
